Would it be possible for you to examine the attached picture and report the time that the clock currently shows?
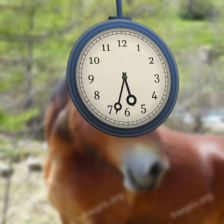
5:33
